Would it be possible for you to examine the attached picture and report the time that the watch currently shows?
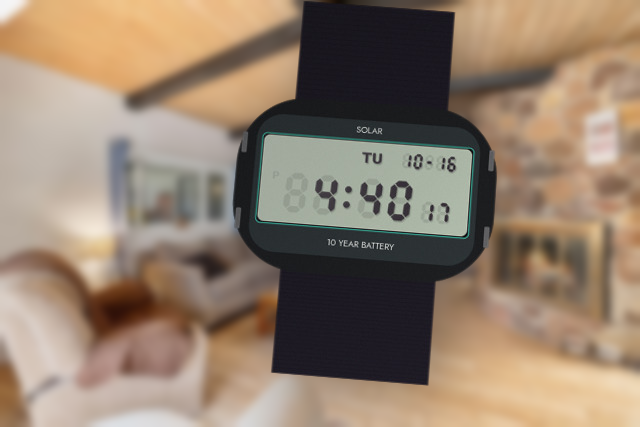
4:40:17
